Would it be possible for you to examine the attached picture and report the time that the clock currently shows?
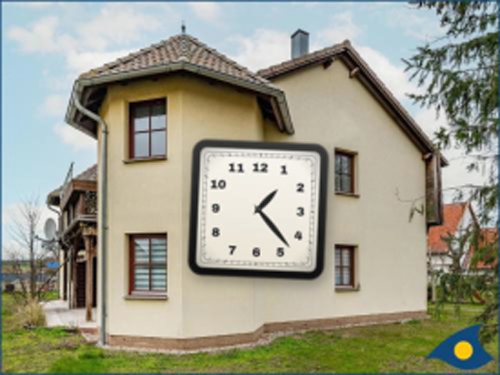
1:23
